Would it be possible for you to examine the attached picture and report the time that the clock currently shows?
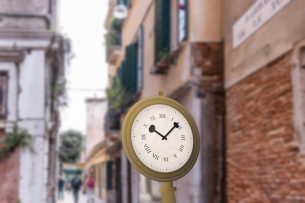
10:08
